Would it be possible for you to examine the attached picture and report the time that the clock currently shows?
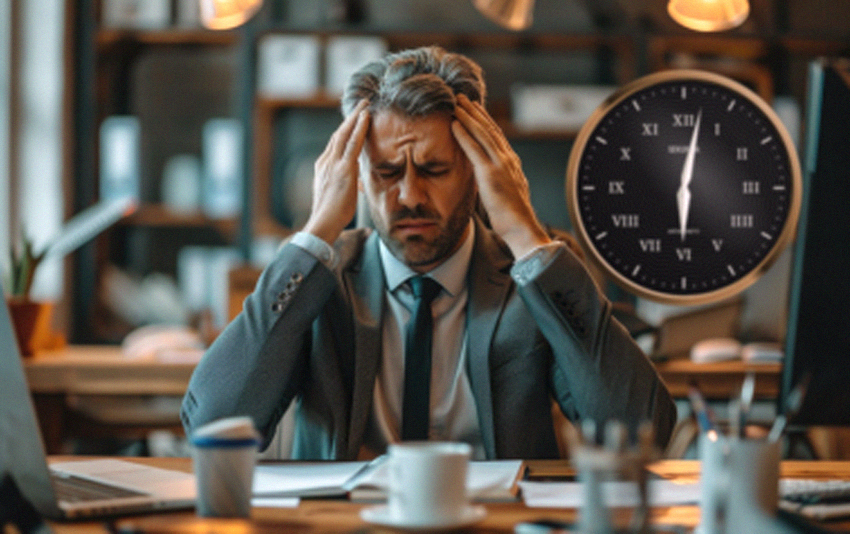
6:02
